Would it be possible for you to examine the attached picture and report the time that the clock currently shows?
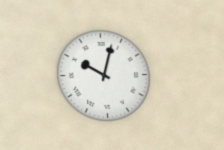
10:03
